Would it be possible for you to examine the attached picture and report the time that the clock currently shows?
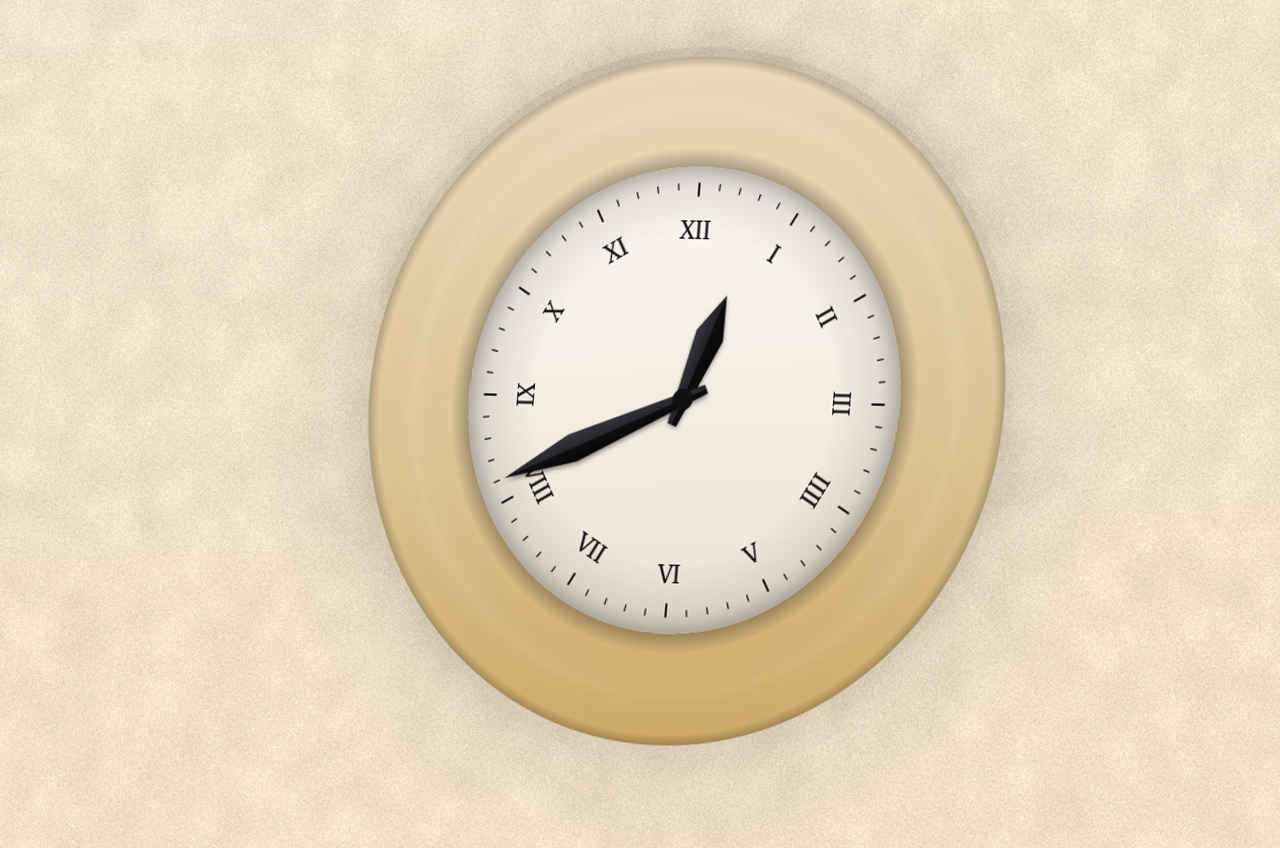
12:41
